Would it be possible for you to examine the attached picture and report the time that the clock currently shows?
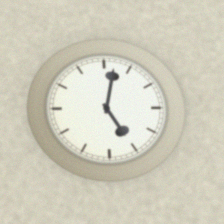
5:02
